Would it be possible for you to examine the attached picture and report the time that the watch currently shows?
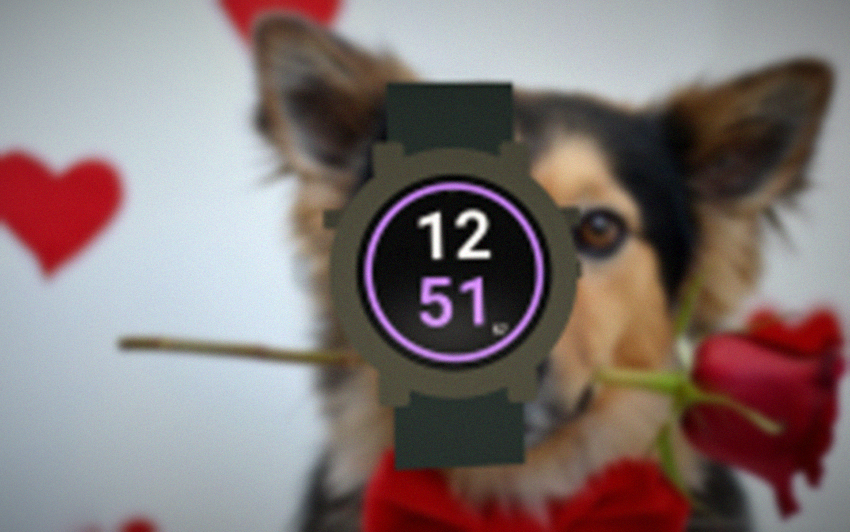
12:51
